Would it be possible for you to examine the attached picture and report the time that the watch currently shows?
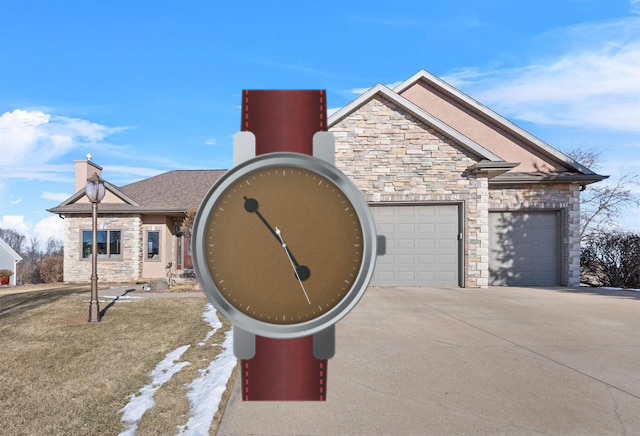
4:53:26
